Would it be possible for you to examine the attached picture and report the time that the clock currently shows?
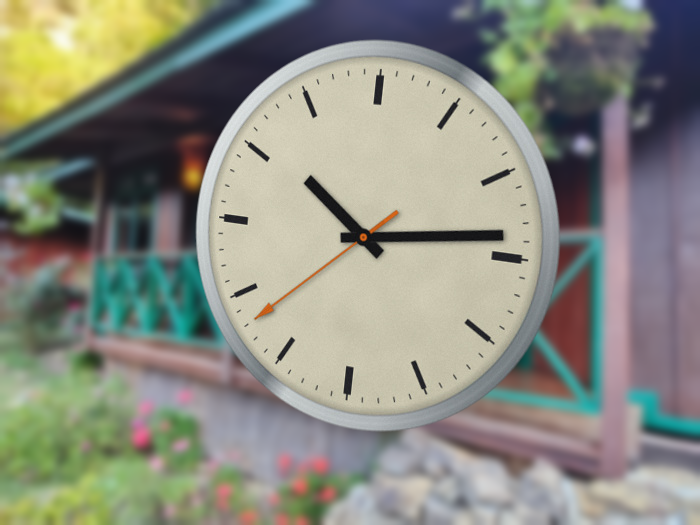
10:13:38
